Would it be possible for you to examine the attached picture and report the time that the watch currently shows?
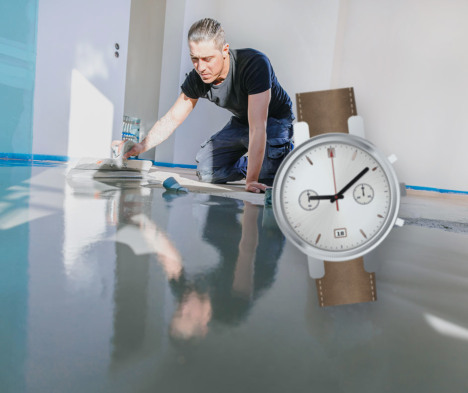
9:09
